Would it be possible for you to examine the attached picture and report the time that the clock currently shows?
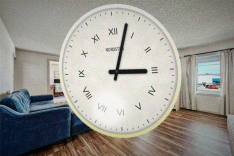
3:03
